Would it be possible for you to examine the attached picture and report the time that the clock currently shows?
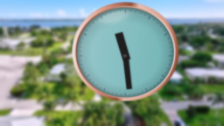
11:29
